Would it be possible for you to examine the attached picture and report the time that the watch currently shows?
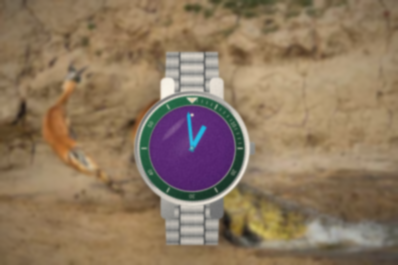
12:59
